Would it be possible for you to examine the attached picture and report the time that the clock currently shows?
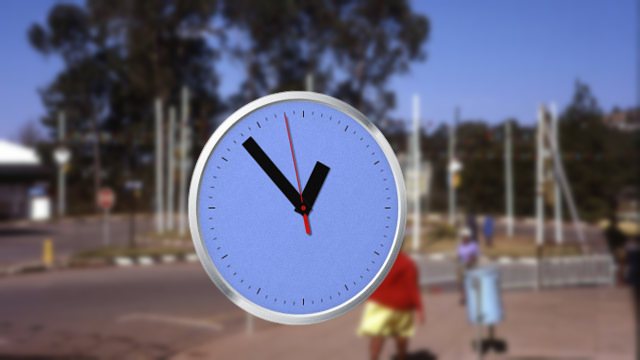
12:52:58
